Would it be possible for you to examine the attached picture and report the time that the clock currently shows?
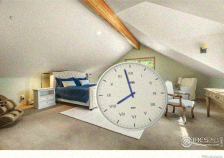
7:58
